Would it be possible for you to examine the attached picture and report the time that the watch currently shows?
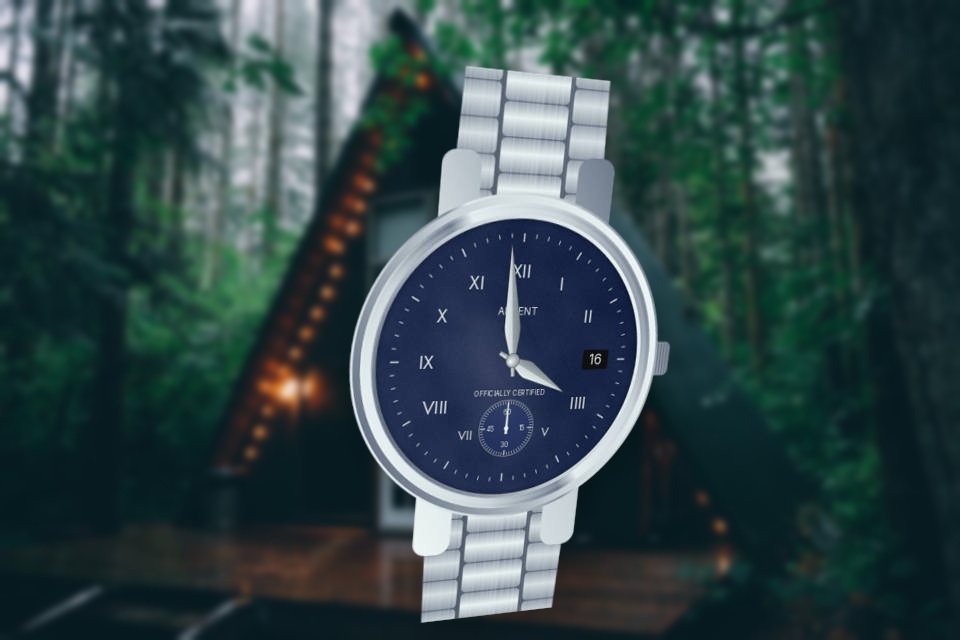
3:59
